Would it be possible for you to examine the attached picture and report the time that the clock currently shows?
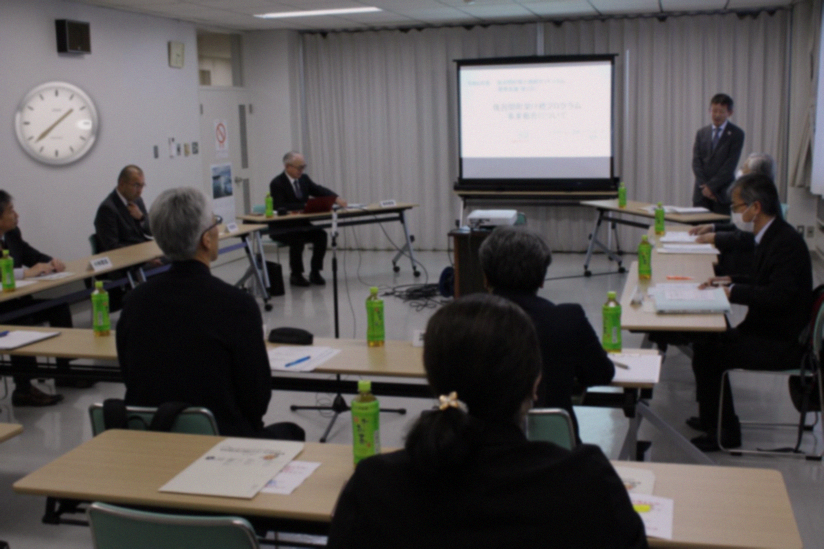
1:38
